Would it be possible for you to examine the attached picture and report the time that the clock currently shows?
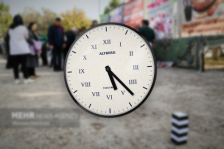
5:23
